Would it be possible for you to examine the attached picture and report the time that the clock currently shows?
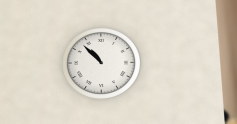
10:53
